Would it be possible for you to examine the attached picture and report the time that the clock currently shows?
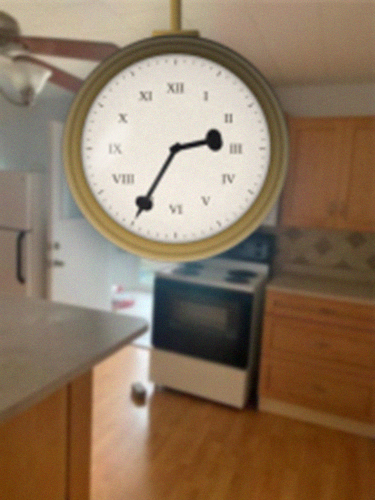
2:35
